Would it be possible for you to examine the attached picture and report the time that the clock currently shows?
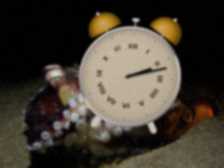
2:12
